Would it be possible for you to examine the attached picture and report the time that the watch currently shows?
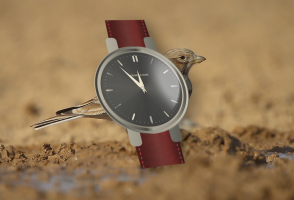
11:54
